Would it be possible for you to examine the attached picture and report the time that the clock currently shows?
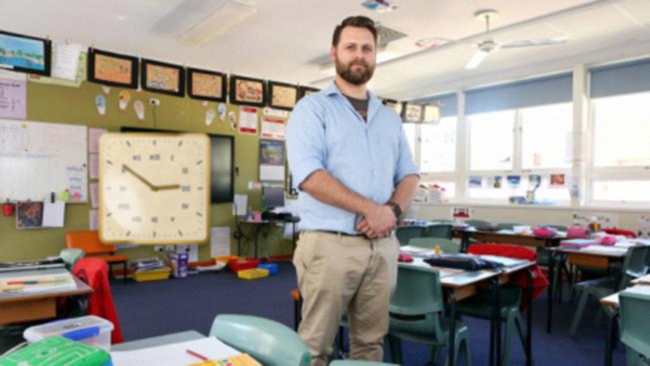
2:51
